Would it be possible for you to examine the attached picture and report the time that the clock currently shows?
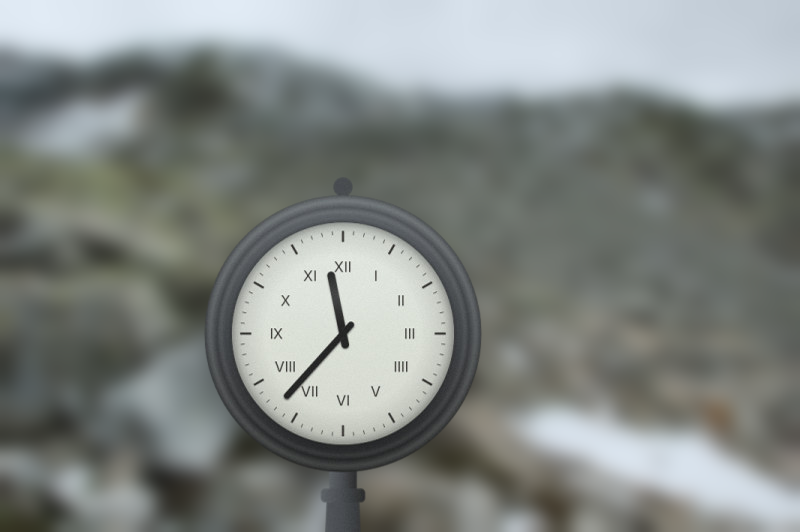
11:37
